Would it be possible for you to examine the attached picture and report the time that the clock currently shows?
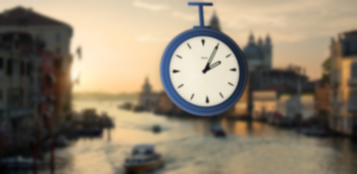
2:05
